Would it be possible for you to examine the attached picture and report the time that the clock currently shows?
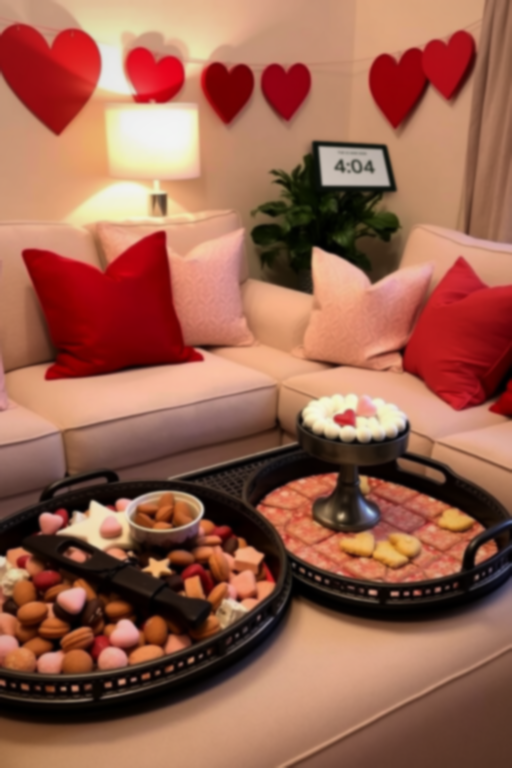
4:04
